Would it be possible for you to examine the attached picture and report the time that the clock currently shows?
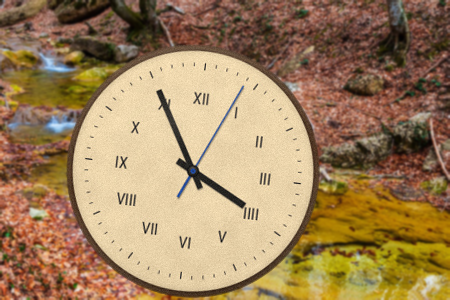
3:55:04
